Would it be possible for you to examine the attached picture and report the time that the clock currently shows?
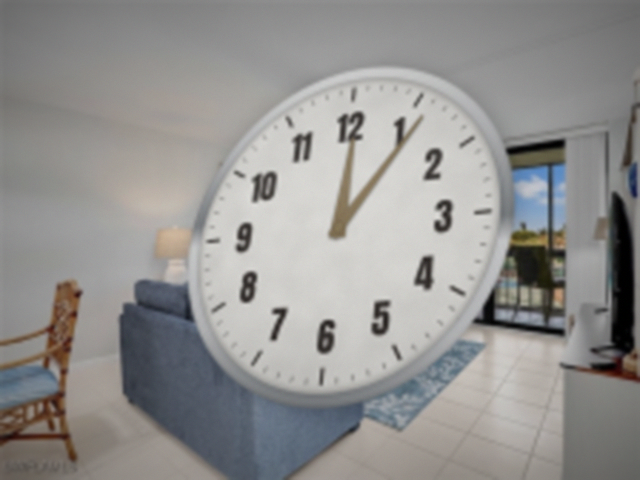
12:06
